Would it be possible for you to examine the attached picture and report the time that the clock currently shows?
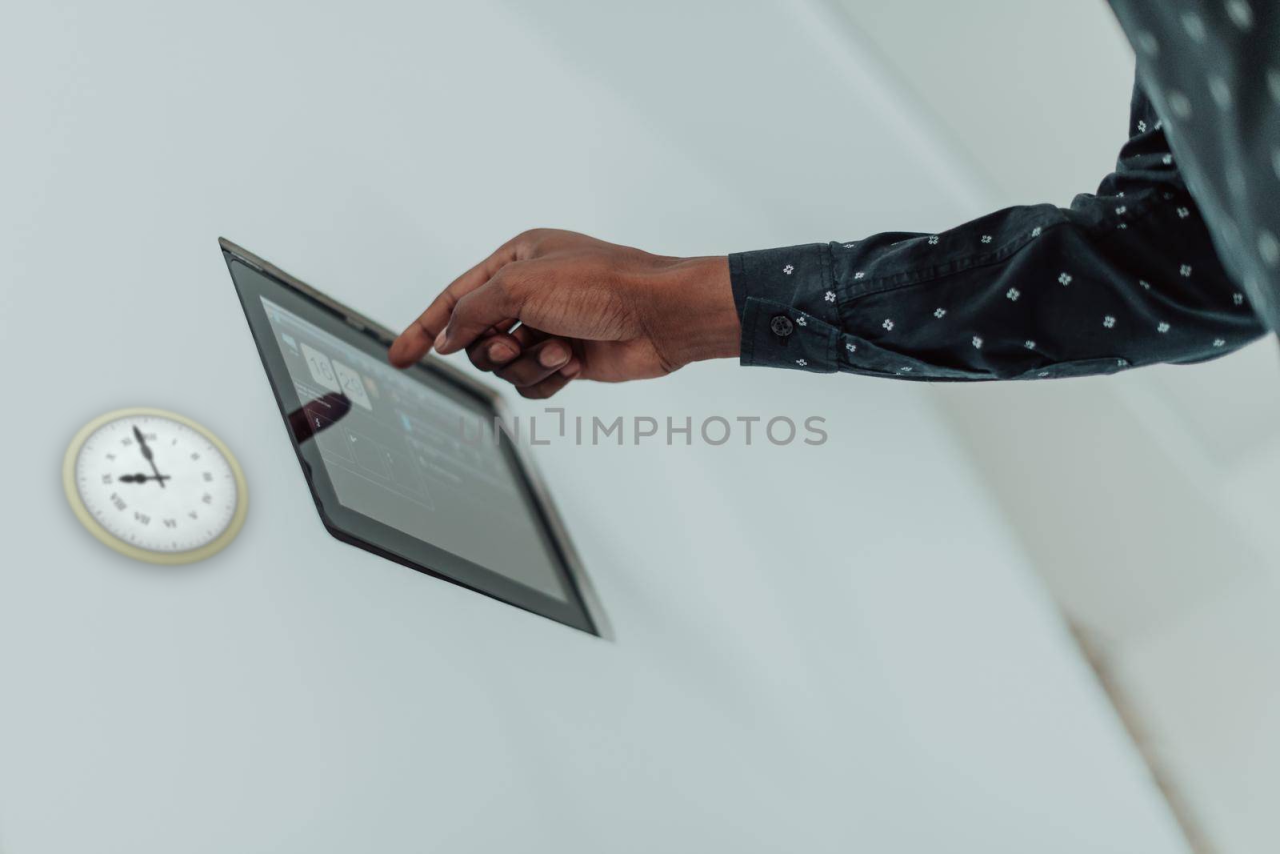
8:58
